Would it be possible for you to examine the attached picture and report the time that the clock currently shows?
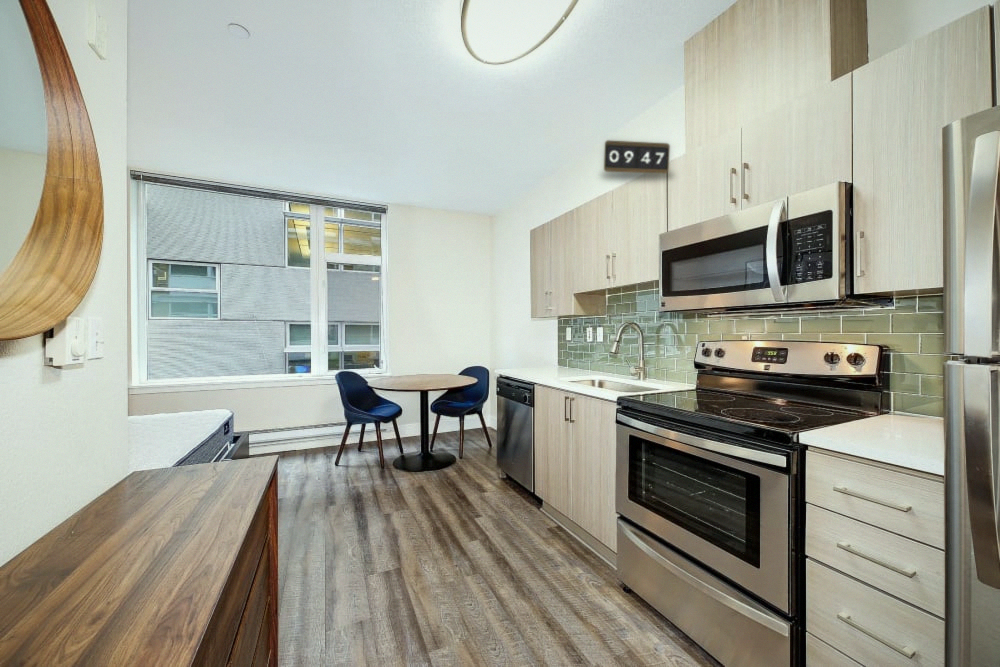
9:47
